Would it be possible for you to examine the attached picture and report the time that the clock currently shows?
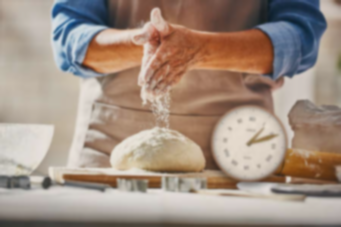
1:11
